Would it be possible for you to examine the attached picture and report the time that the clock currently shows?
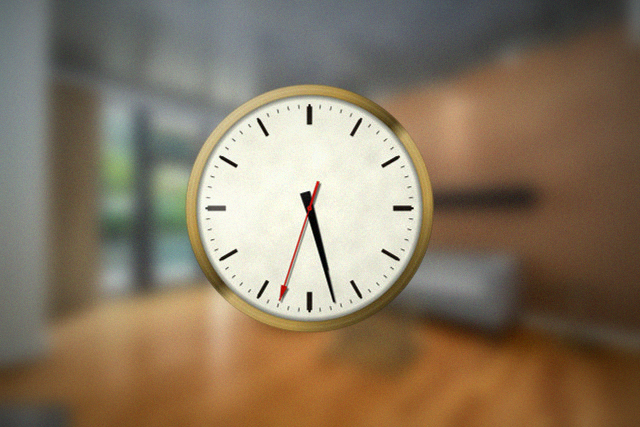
5:27:33
